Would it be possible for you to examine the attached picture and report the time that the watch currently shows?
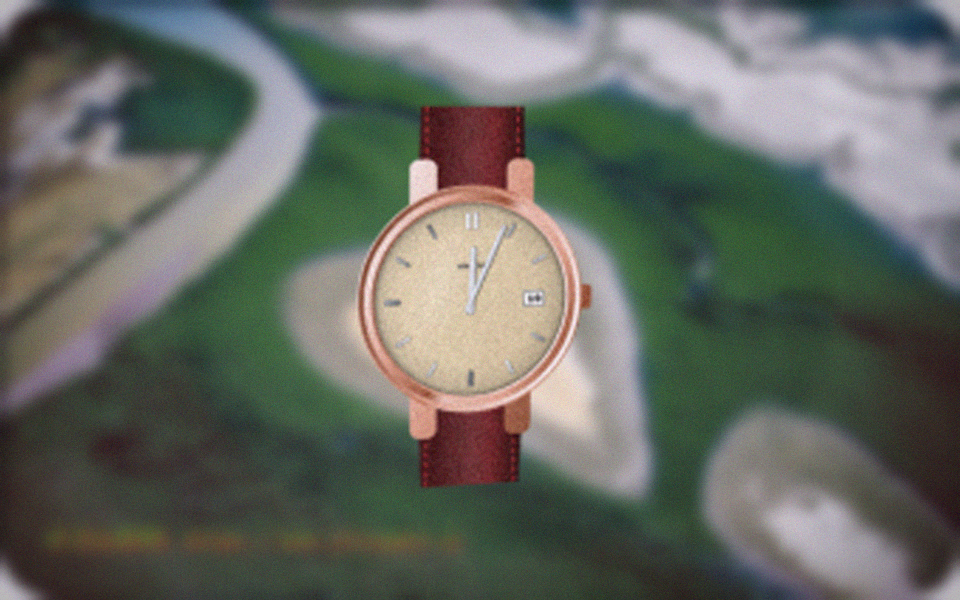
12:04
